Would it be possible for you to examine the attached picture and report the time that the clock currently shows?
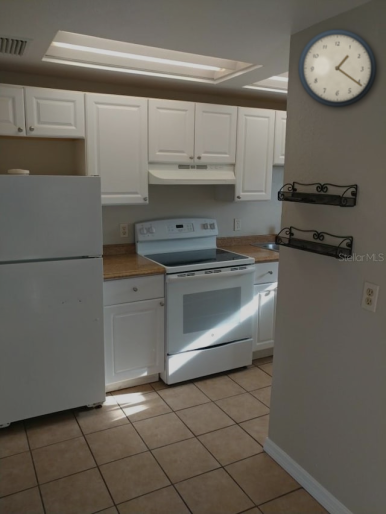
1:21
